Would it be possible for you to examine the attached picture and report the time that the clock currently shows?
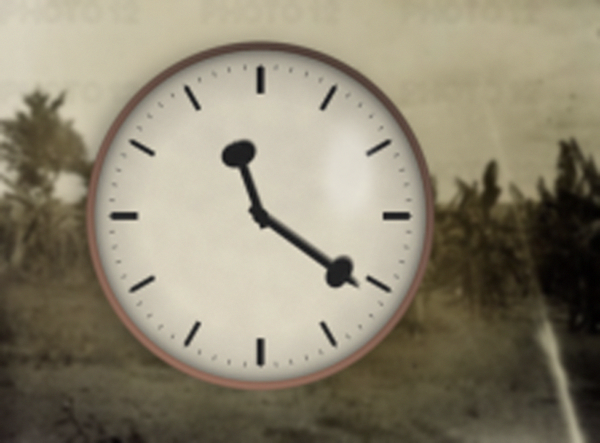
11:21
